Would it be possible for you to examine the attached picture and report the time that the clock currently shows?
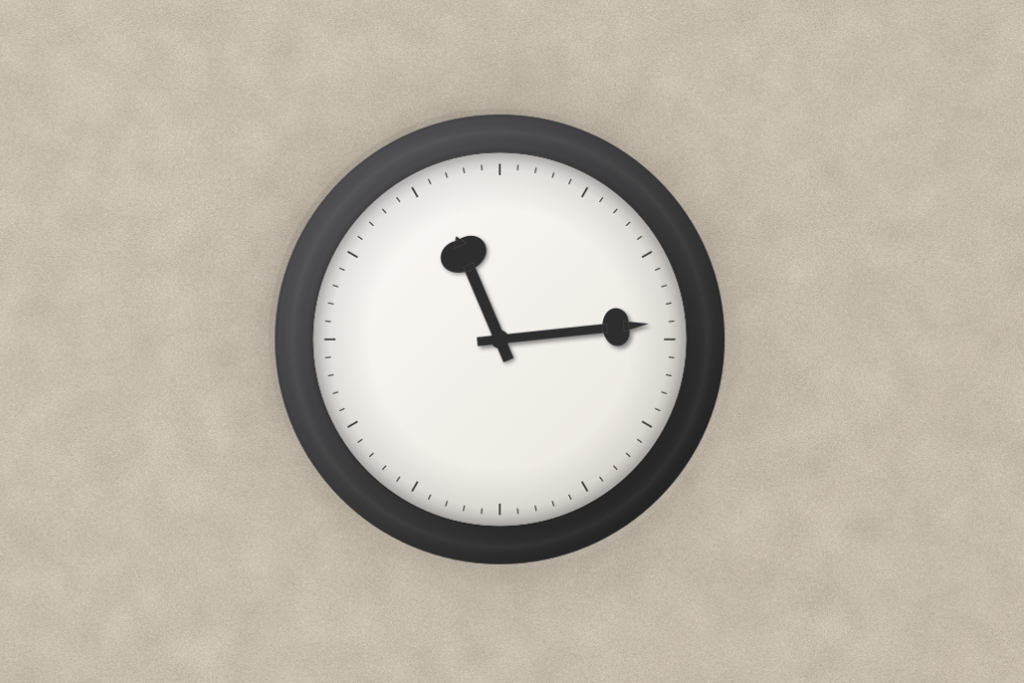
11:14
